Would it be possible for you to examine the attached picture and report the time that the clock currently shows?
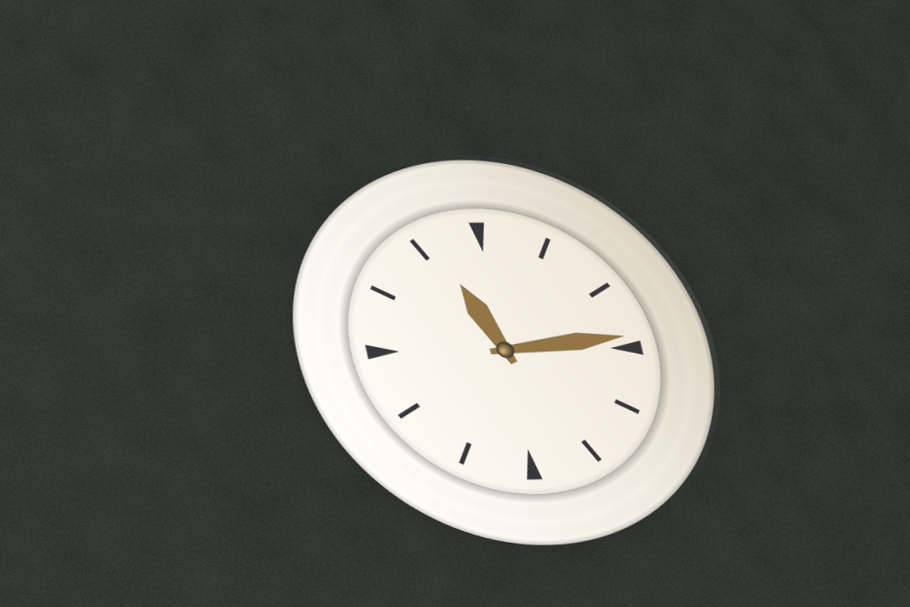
11:14
